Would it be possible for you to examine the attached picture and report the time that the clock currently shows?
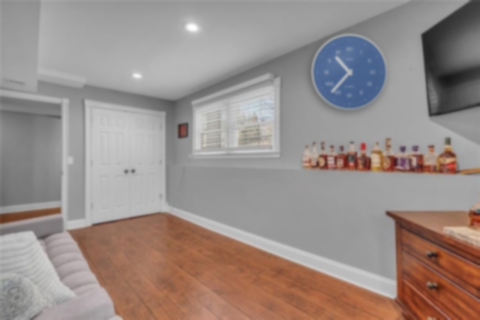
10:37
